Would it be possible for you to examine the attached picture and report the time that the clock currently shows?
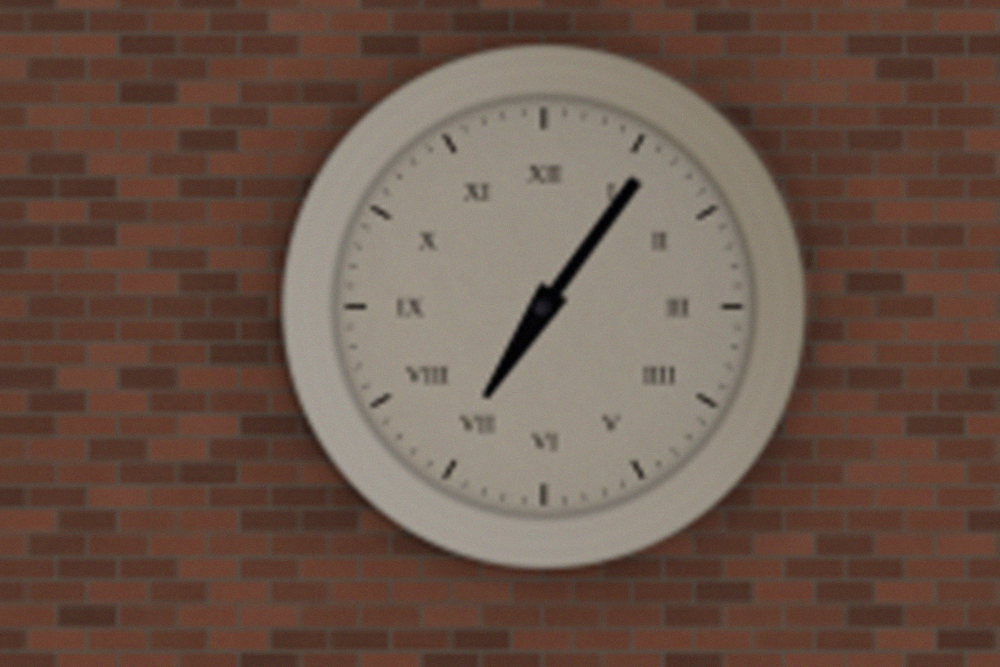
7:06
